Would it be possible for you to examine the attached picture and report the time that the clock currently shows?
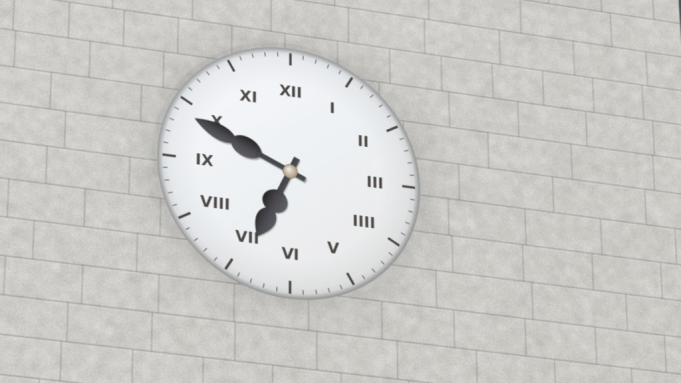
6:49
